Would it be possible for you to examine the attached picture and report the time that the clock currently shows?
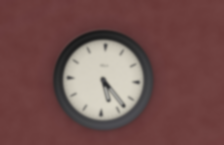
5:23
